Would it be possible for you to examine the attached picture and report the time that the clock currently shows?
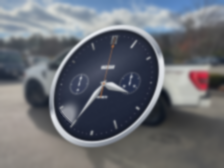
3:35
